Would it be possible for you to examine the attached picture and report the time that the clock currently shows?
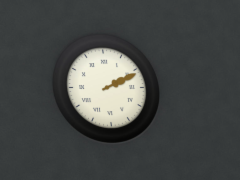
2:11
